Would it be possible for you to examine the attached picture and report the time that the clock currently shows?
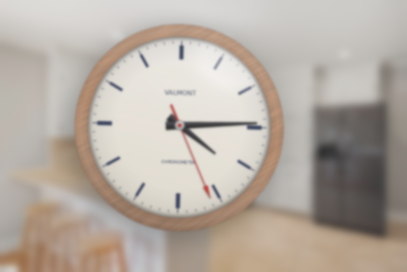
4:14:26
